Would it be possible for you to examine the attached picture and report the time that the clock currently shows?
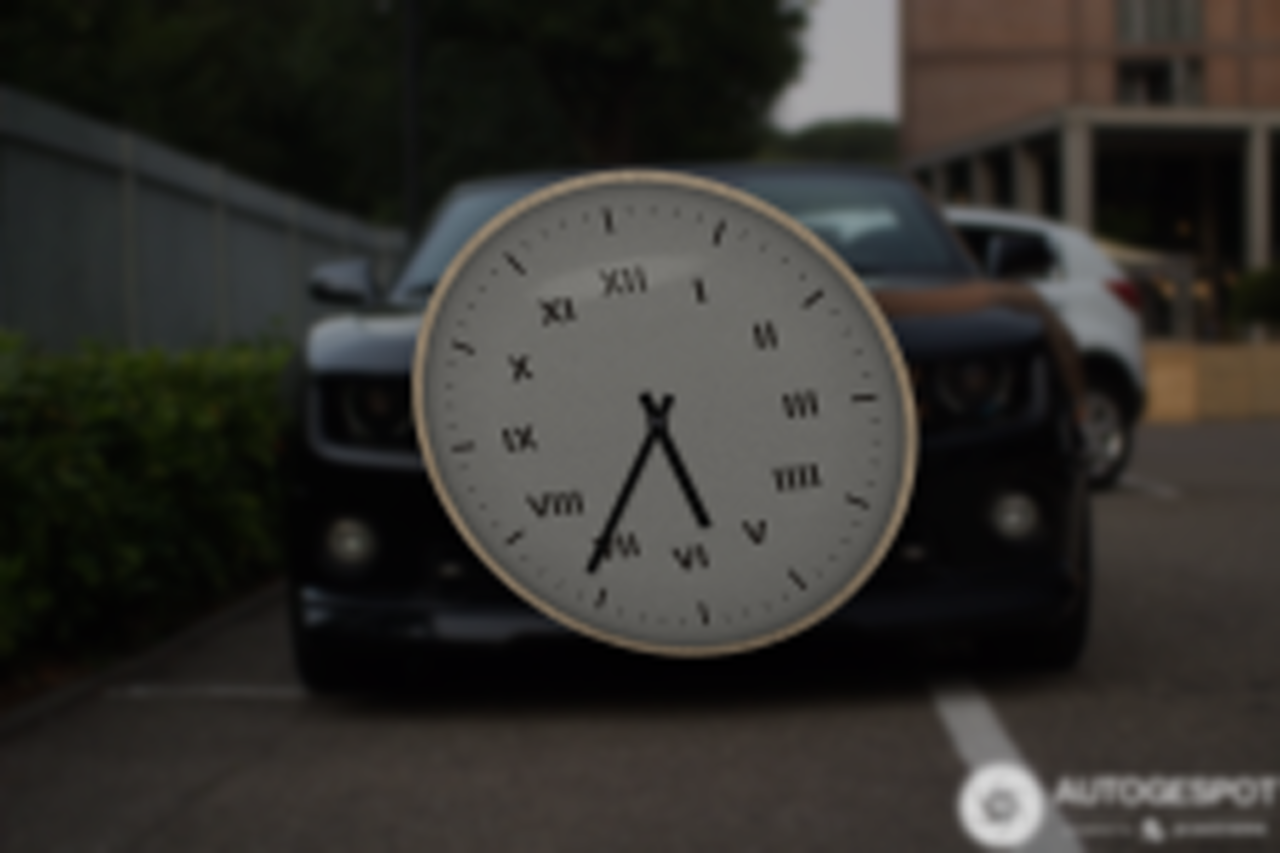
5:36
